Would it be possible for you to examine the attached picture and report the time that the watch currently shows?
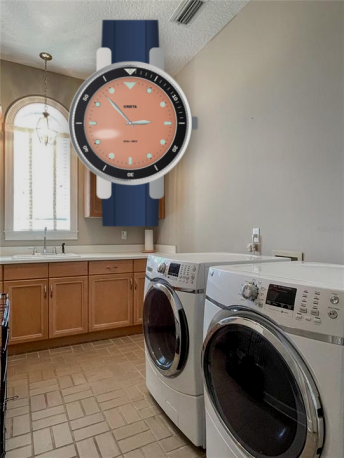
2:53
